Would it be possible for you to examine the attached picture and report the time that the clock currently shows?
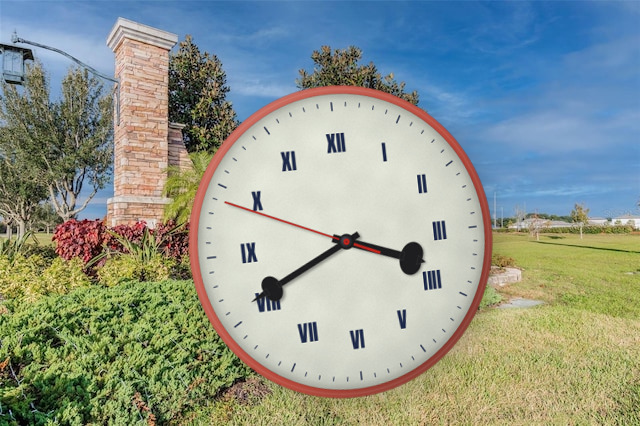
3:40:49
